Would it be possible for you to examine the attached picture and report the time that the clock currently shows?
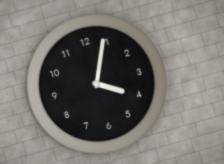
4:04
